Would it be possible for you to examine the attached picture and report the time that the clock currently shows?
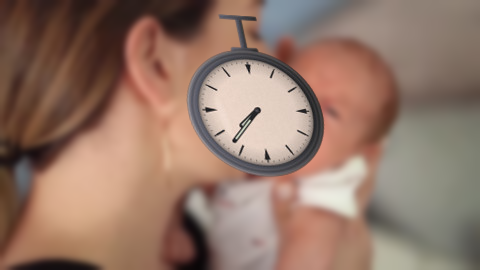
7:37
